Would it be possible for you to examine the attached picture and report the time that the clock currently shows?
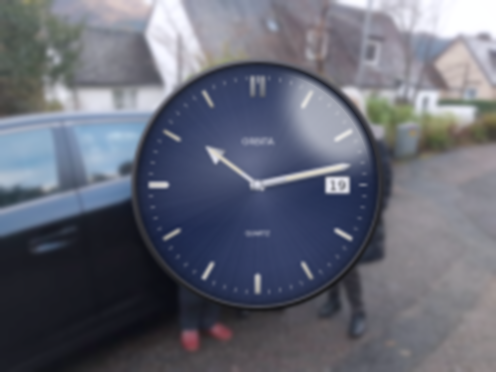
10:13
